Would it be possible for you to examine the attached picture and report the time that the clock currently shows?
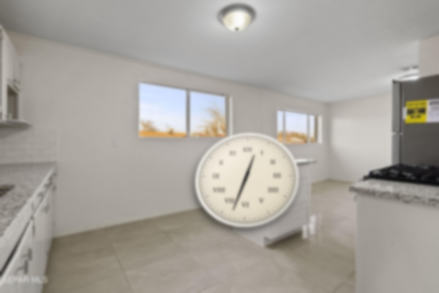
12:33
